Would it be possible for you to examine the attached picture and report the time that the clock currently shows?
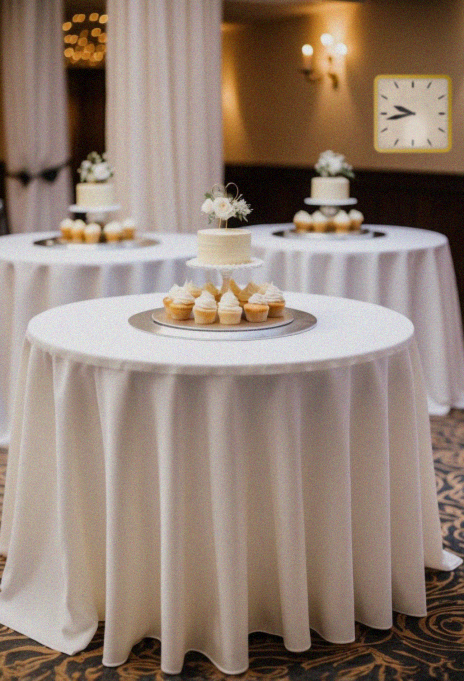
9:43
